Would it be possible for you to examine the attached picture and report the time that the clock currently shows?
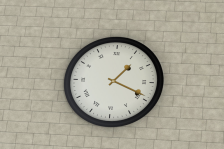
1:19
